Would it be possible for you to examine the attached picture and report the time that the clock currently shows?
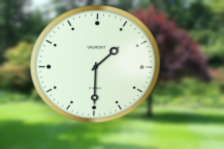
1:30
